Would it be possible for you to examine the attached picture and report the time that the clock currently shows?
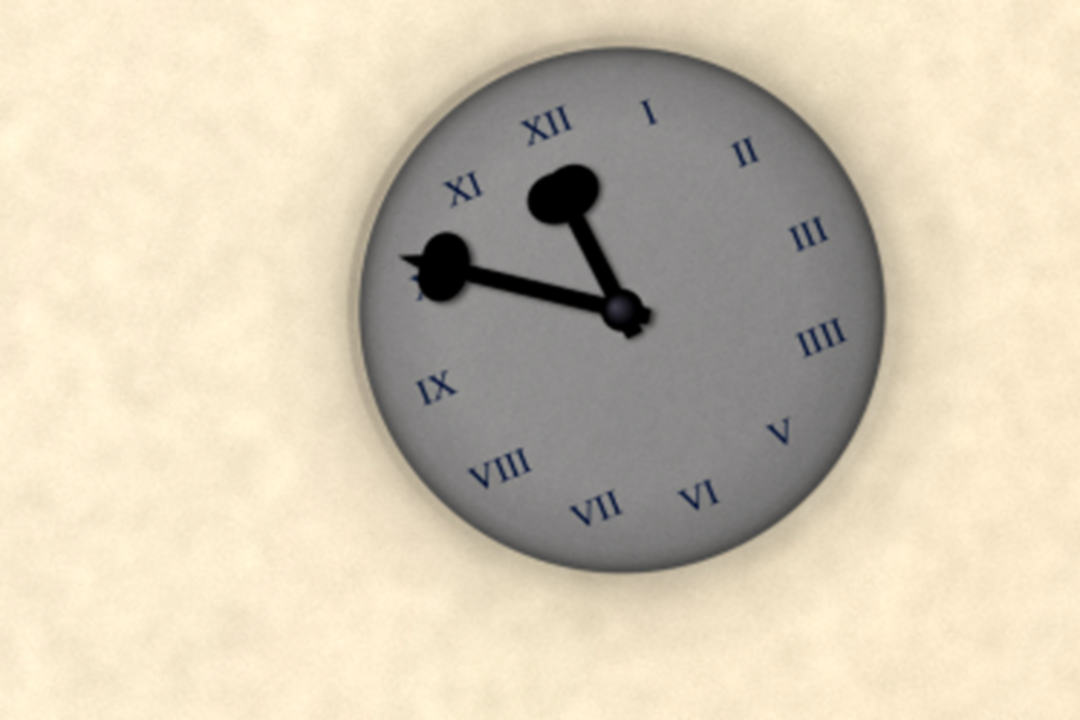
11:51
